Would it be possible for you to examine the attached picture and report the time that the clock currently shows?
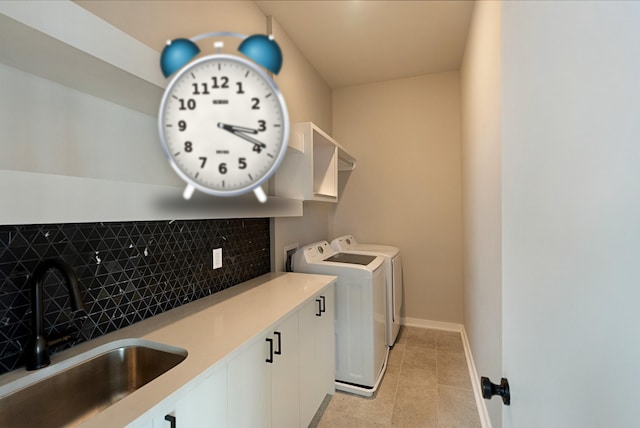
3:19
